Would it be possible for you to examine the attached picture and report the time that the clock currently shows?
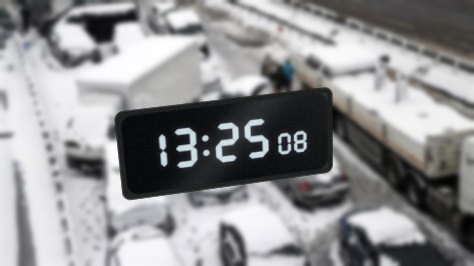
13:25:08
